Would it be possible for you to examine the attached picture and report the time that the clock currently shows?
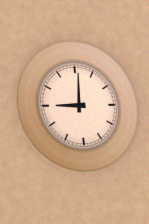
9:01
